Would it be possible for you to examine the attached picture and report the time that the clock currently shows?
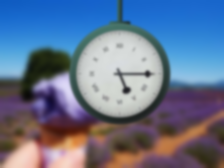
5:15
